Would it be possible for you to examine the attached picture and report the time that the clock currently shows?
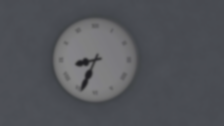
8:34
